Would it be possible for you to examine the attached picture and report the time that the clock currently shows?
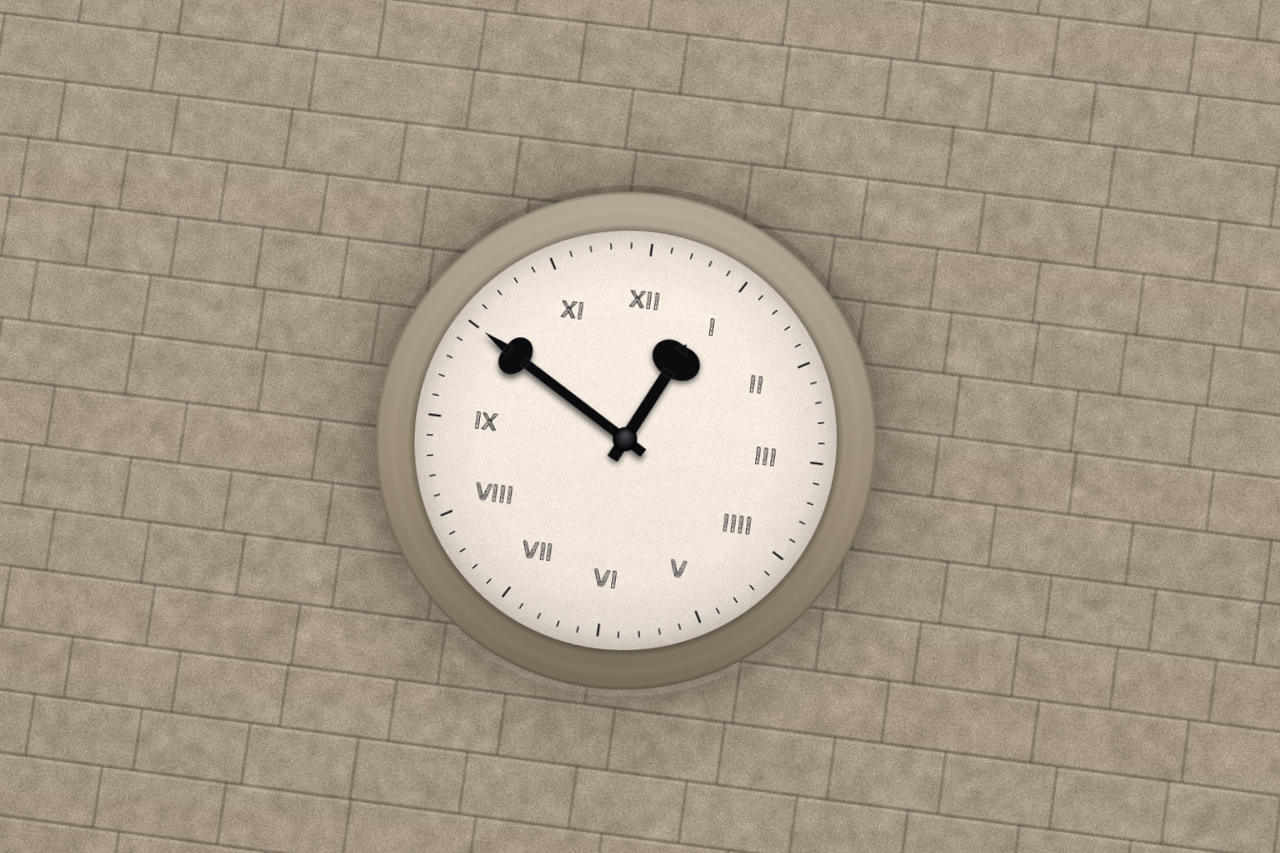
12:50
